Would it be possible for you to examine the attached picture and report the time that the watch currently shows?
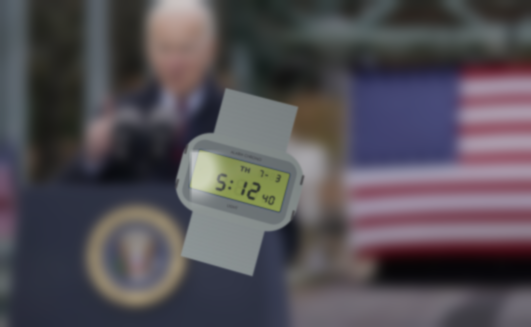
5:12
